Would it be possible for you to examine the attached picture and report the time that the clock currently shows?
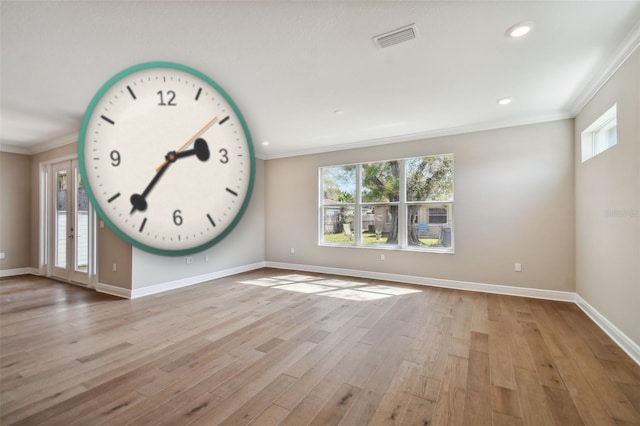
2:37:09
